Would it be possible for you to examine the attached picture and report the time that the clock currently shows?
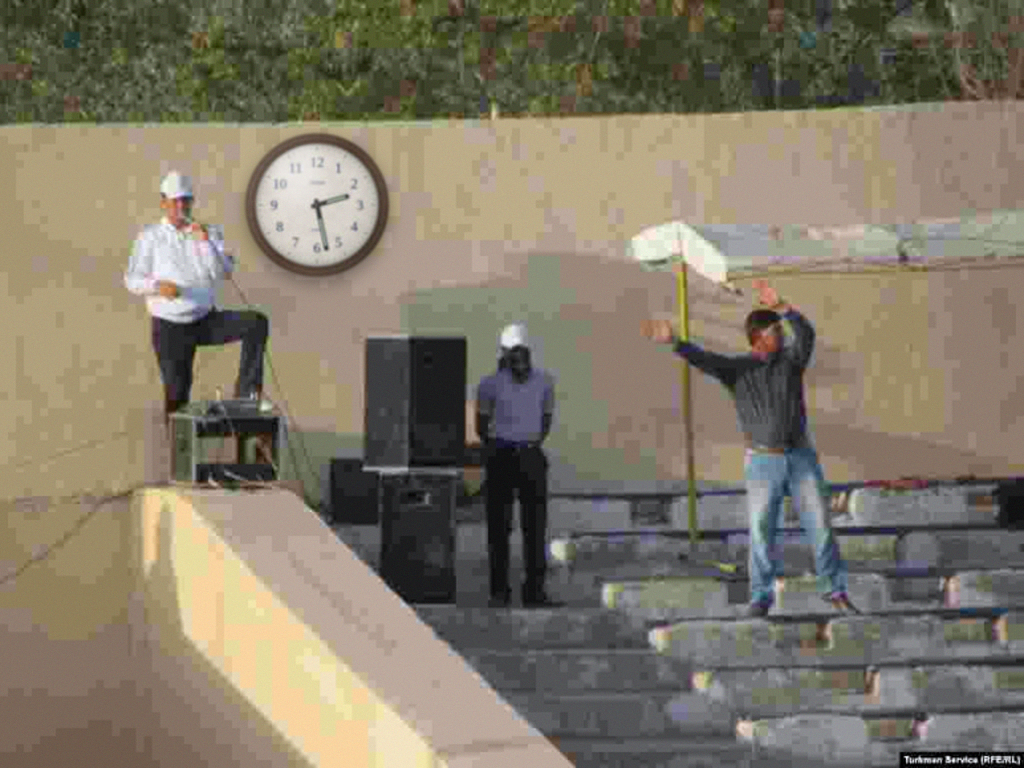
2:28
